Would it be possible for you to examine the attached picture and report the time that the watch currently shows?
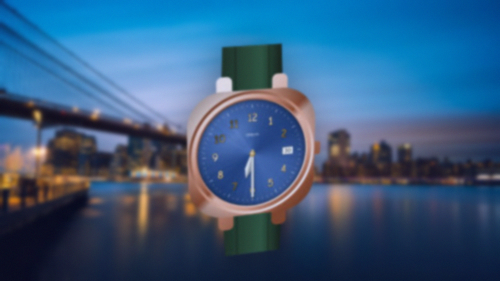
6:30
